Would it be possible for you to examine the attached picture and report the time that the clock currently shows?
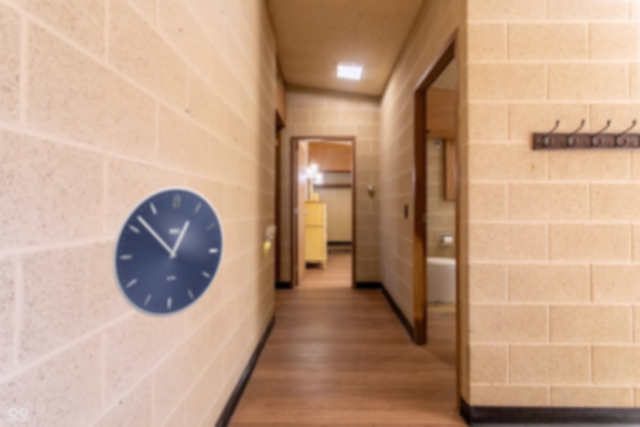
12:52
